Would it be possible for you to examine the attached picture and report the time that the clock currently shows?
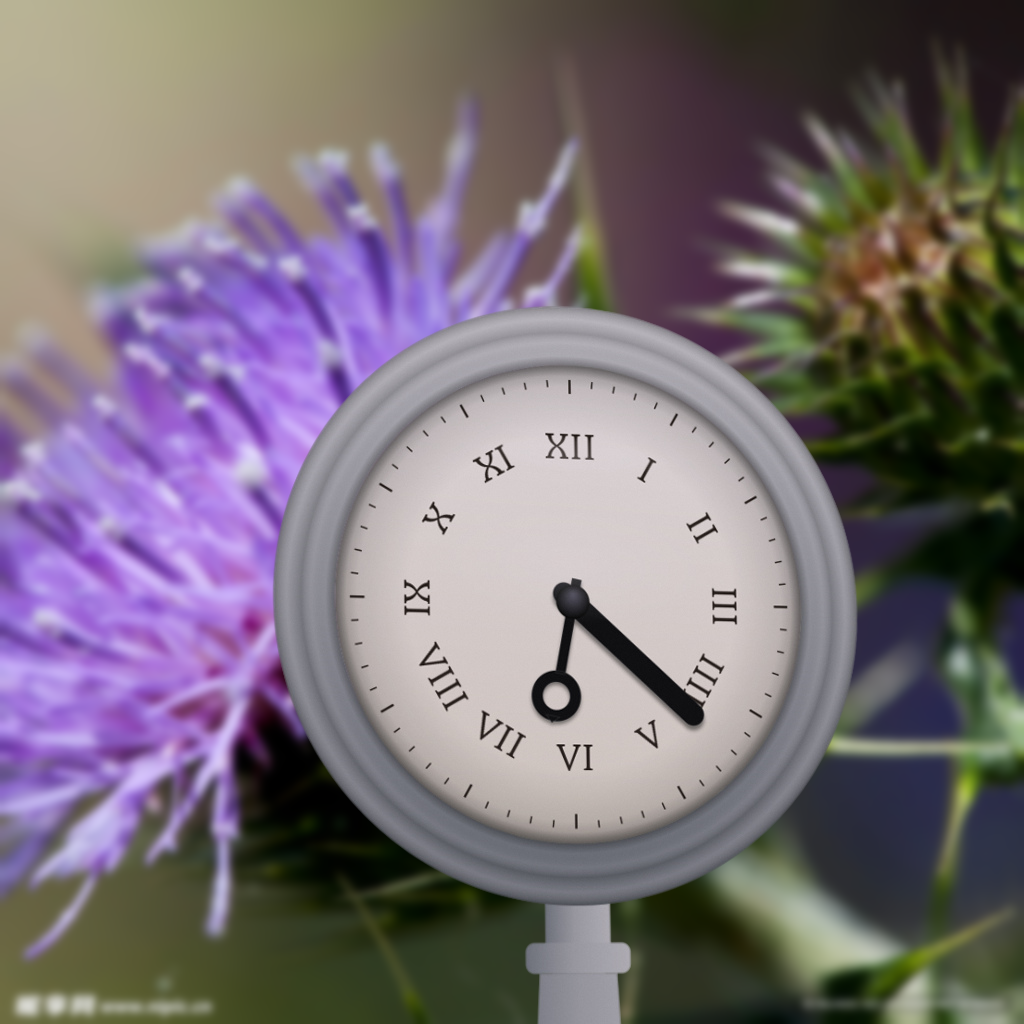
6:22
